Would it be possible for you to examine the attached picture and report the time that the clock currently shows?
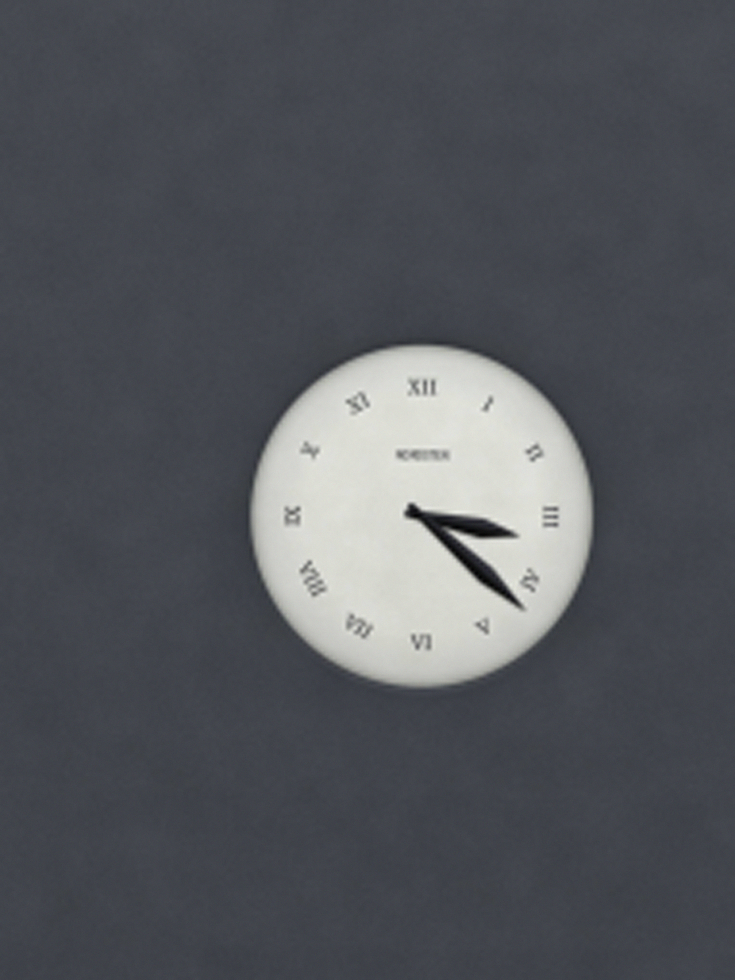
3:22
